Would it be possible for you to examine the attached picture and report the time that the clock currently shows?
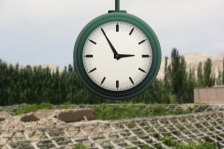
2:55
